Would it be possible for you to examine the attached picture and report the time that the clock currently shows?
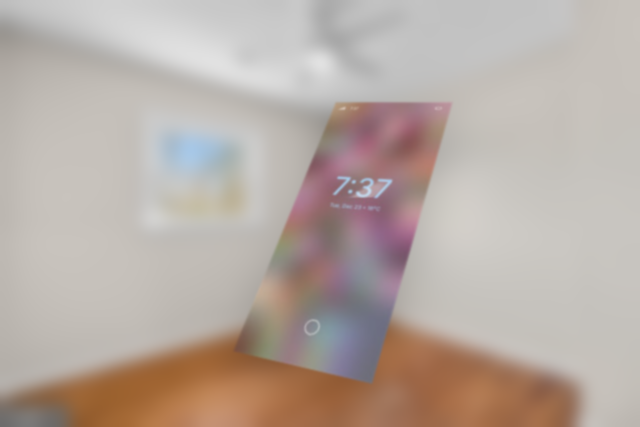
7:37
